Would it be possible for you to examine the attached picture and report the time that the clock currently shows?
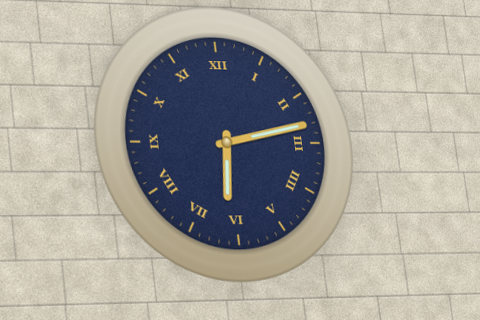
6:13
